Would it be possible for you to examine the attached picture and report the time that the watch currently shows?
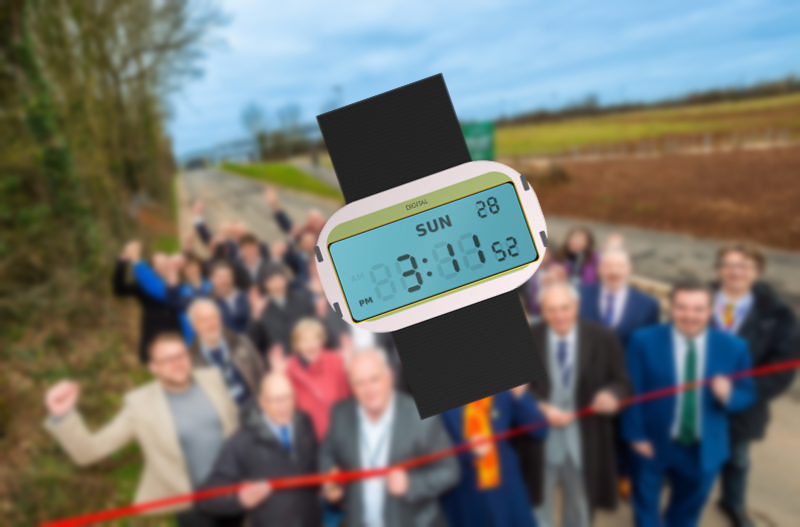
3:11:52
